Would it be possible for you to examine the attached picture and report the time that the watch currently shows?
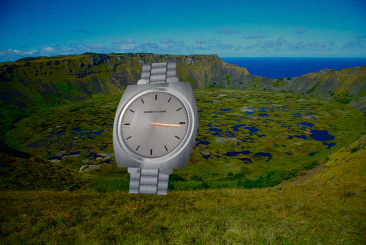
3:16
